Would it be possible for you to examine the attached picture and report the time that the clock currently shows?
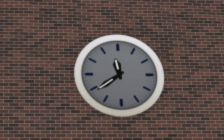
11:39
